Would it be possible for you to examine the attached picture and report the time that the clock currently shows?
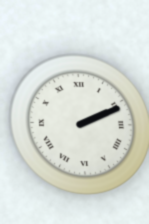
2:11
